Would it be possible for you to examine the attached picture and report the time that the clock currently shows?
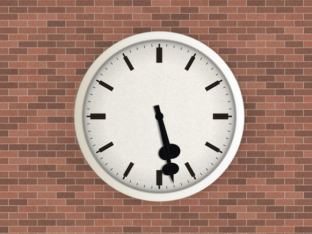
5:28
